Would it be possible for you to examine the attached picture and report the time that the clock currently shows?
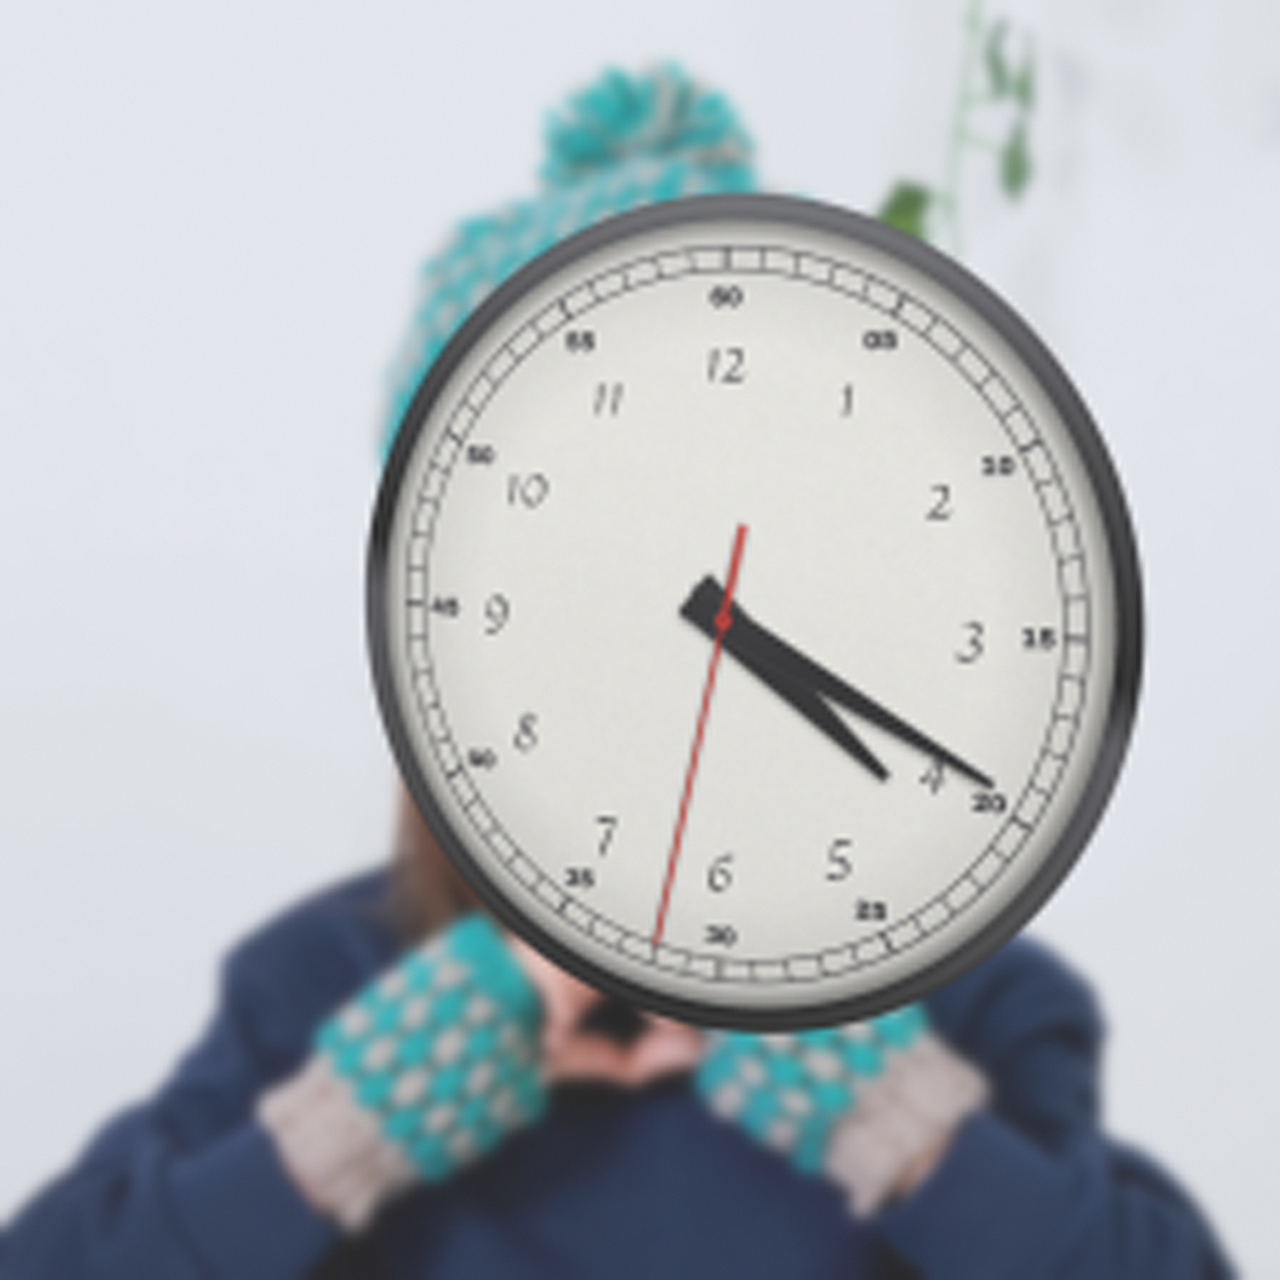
4:19:32
